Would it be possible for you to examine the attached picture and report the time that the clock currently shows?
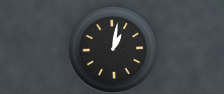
1:02
